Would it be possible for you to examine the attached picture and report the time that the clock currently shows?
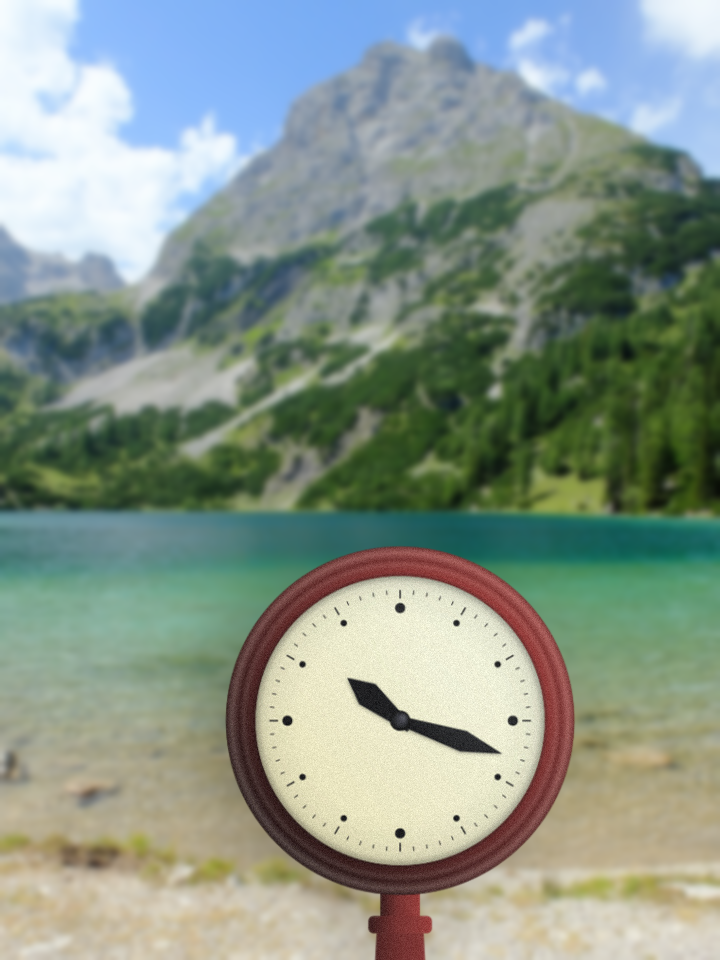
10:18
